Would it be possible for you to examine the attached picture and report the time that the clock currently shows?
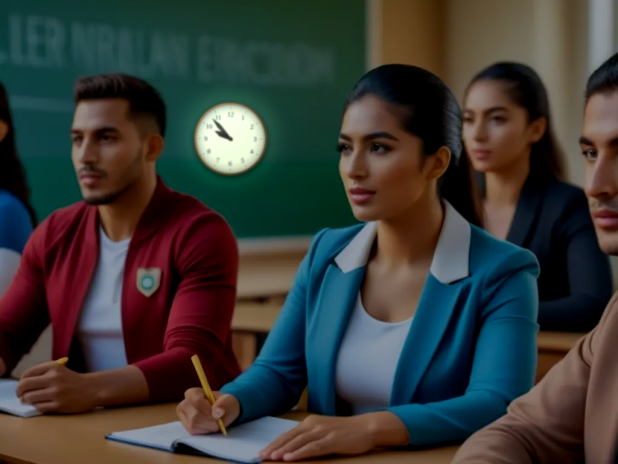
9:53
